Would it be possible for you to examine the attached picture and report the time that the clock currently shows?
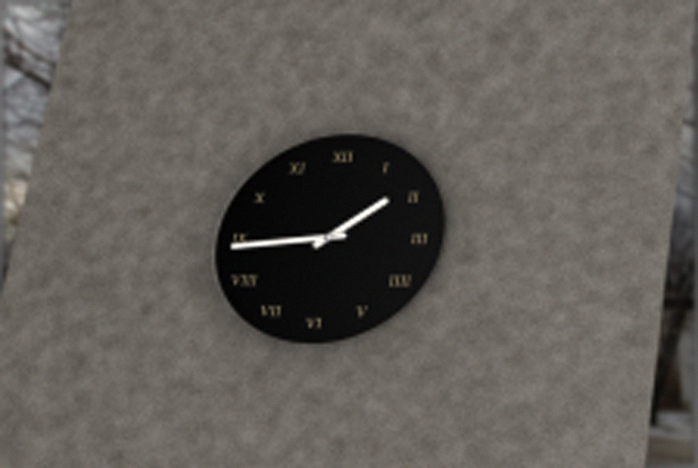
1:44
